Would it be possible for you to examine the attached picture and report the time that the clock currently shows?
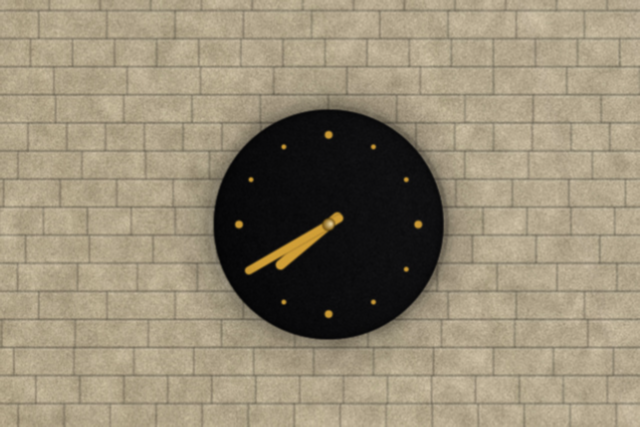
7:40
